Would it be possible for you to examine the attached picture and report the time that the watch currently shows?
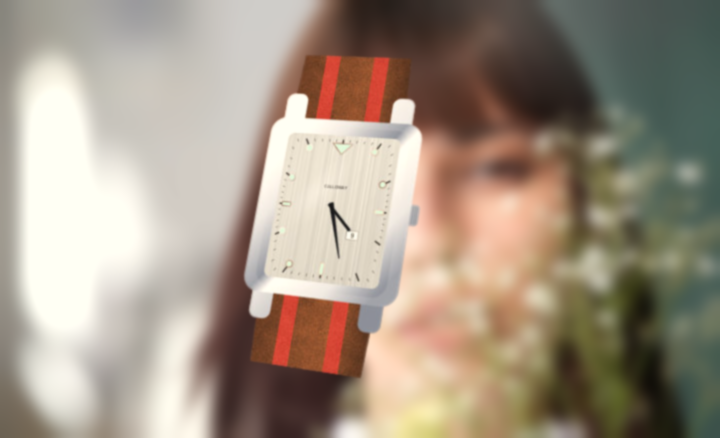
4:27
